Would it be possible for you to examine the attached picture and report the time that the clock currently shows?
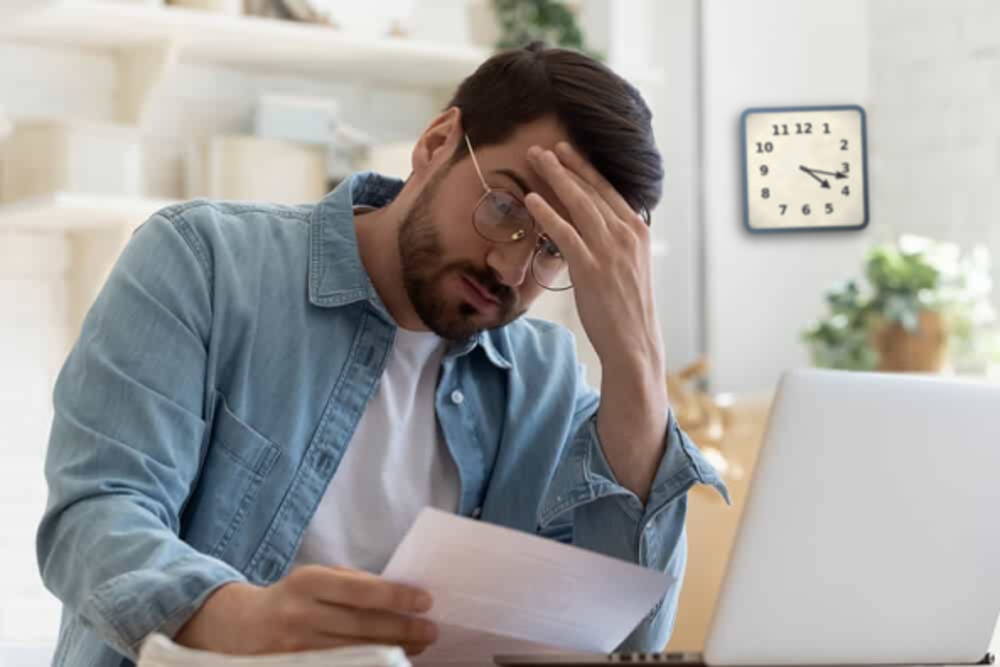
4:17
